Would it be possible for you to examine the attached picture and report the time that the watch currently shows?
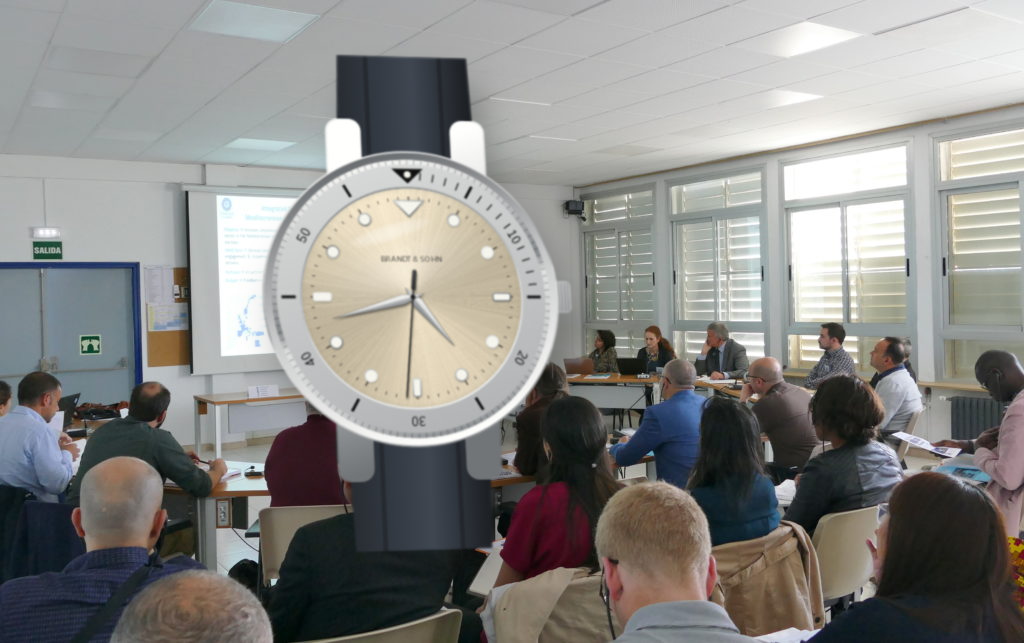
4:42:31
